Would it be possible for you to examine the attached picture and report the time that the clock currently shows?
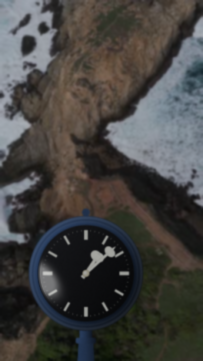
1:08
